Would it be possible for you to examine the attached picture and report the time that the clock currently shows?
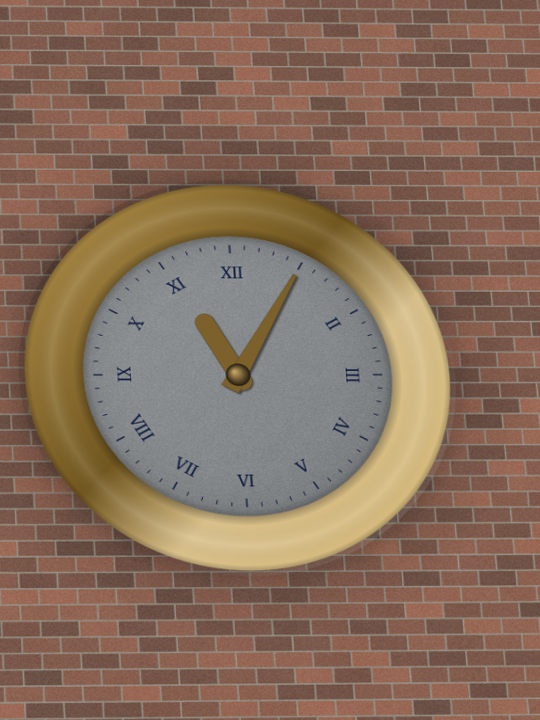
11:05
